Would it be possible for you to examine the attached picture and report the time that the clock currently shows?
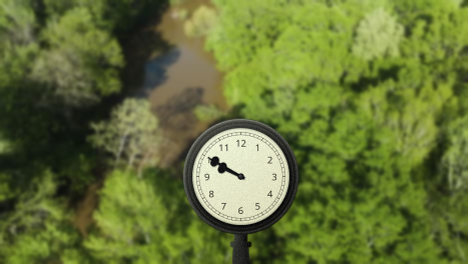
9:50
